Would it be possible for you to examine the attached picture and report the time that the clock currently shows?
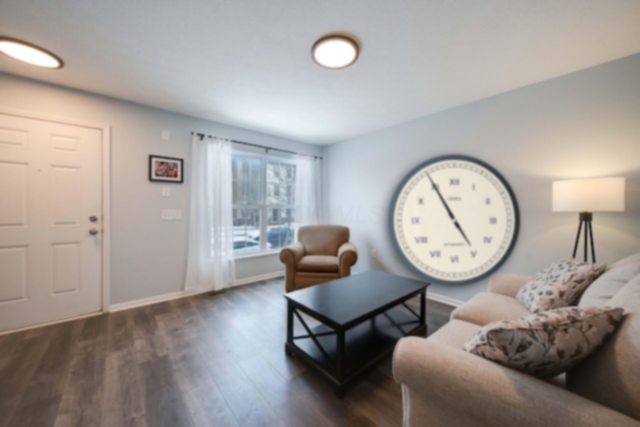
4:55
